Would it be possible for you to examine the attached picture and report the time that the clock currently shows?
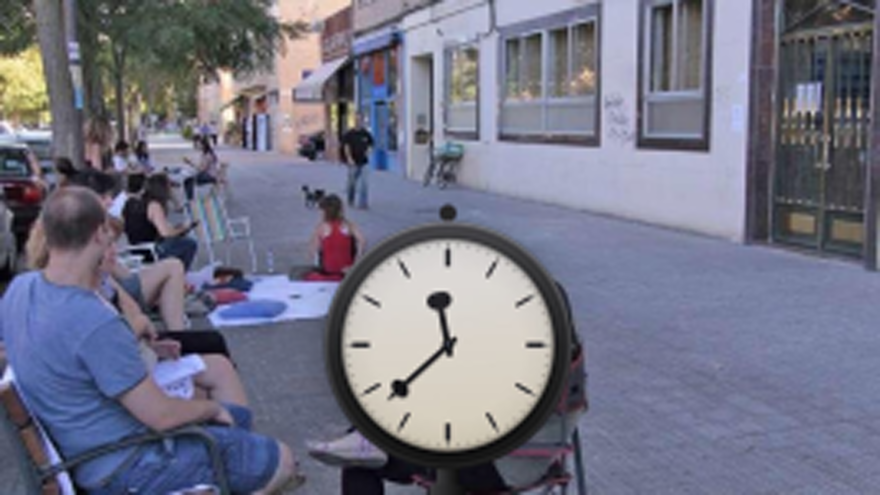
11:38
